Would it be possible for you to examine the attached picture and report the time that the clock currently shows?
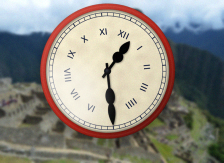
12:25
